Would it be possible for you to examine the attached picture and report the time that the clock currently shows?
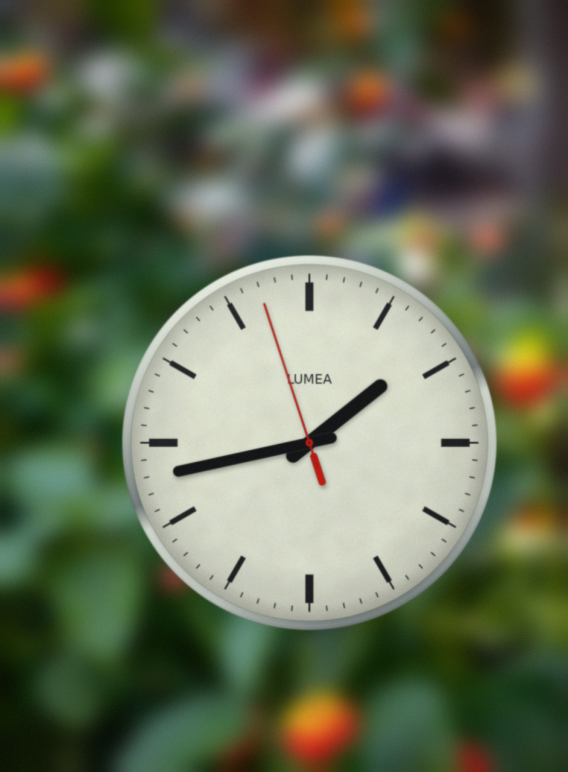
1:42:57
